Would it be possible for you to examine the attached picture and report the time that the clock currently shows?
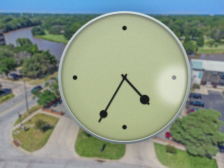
4:35
